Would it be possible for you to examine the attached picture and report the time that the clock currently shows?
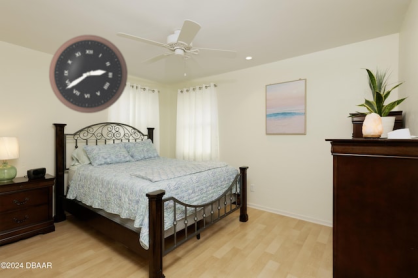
2:39
